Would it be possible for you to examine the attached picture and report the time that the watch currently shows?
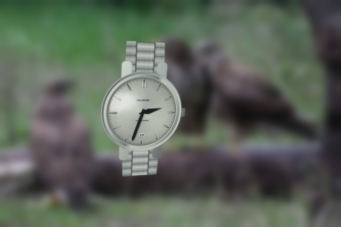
2:33
